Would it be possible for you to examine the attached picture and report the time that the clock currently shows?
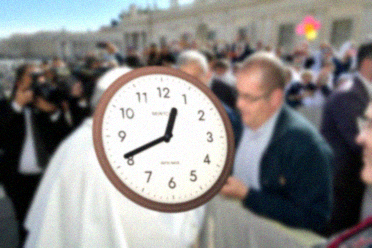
12:41
